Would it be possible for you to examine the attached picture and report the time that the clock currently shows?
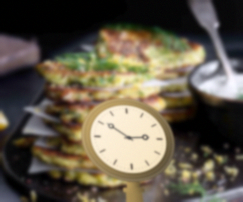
2:51
